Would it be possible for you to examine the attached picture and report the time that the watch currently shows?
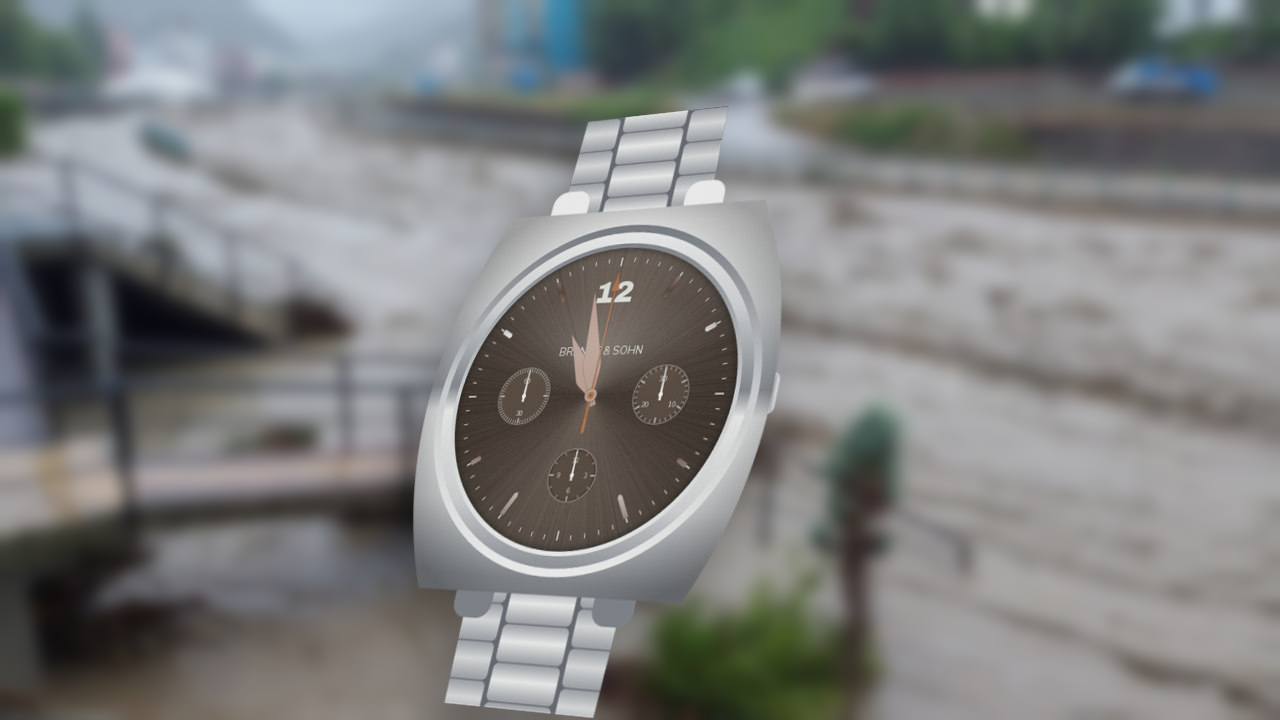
10:58
